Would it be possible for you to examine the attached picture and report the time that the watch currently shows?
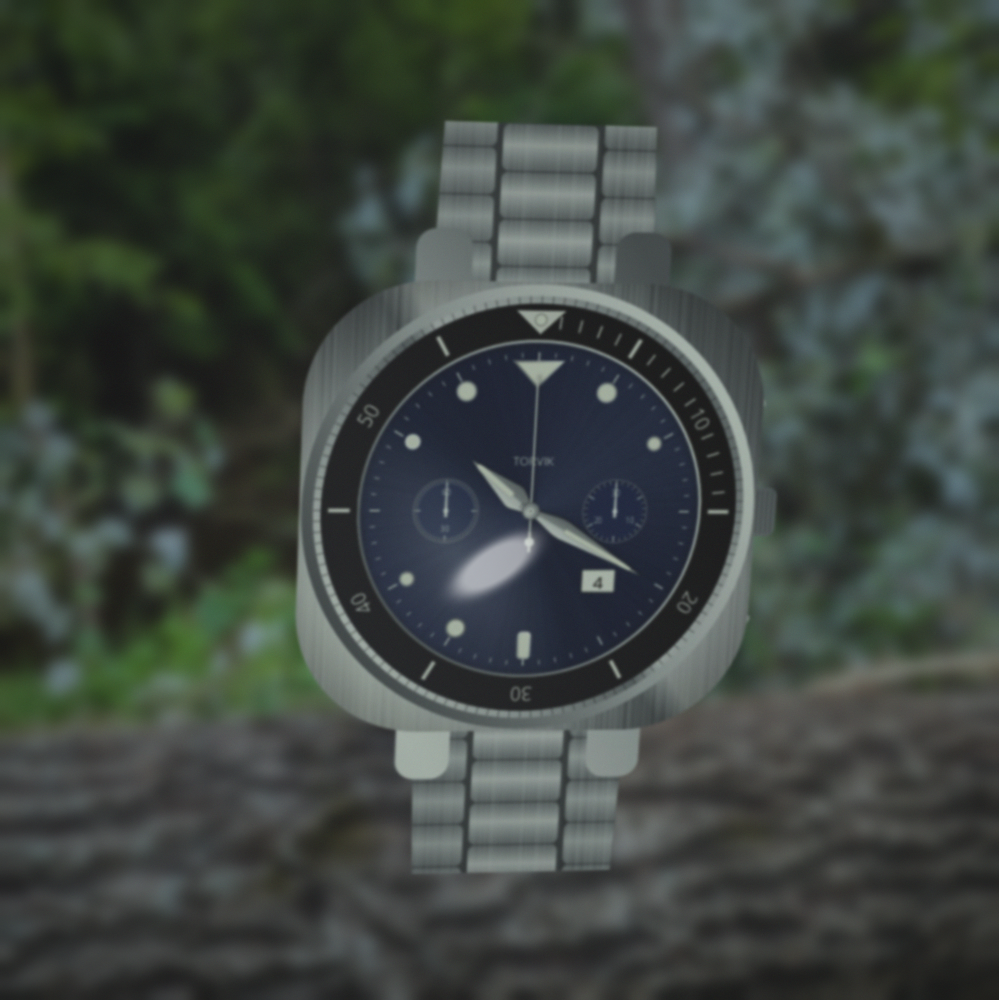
10:20
